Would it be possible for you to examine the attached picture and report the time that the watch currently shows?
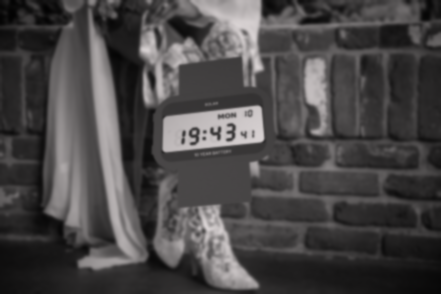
19:43
